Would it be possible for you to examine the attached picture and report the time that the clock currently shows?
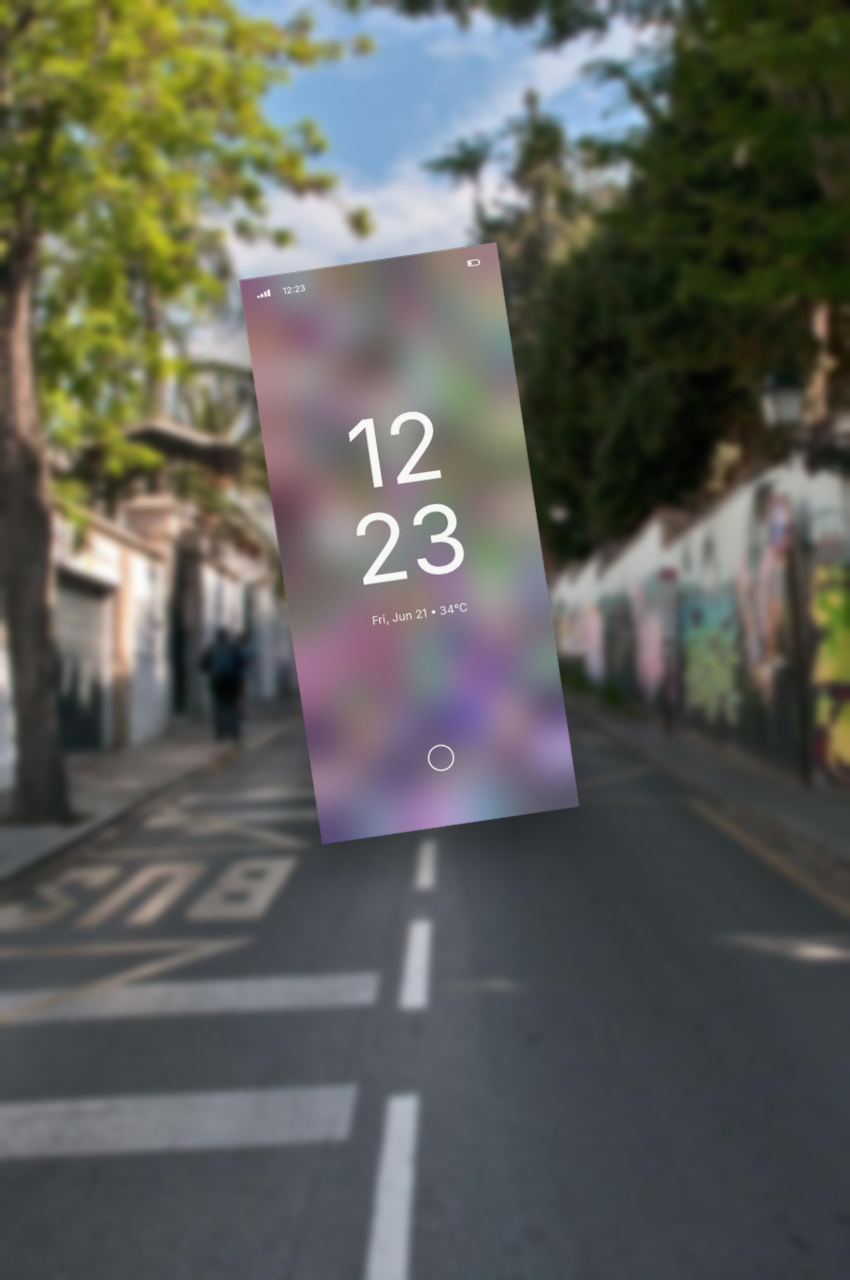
12:23
